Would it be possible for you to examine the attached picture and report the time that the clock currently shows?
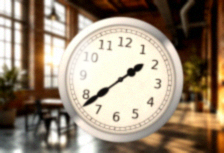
1:38
